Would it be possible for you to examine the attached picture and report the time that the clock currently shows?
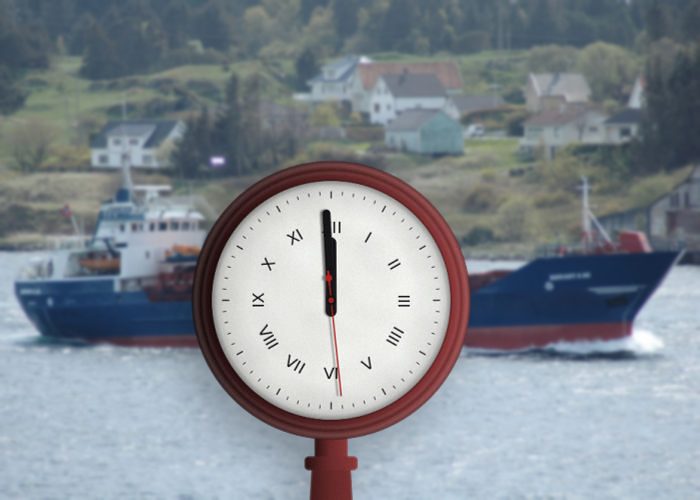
11:59:29
